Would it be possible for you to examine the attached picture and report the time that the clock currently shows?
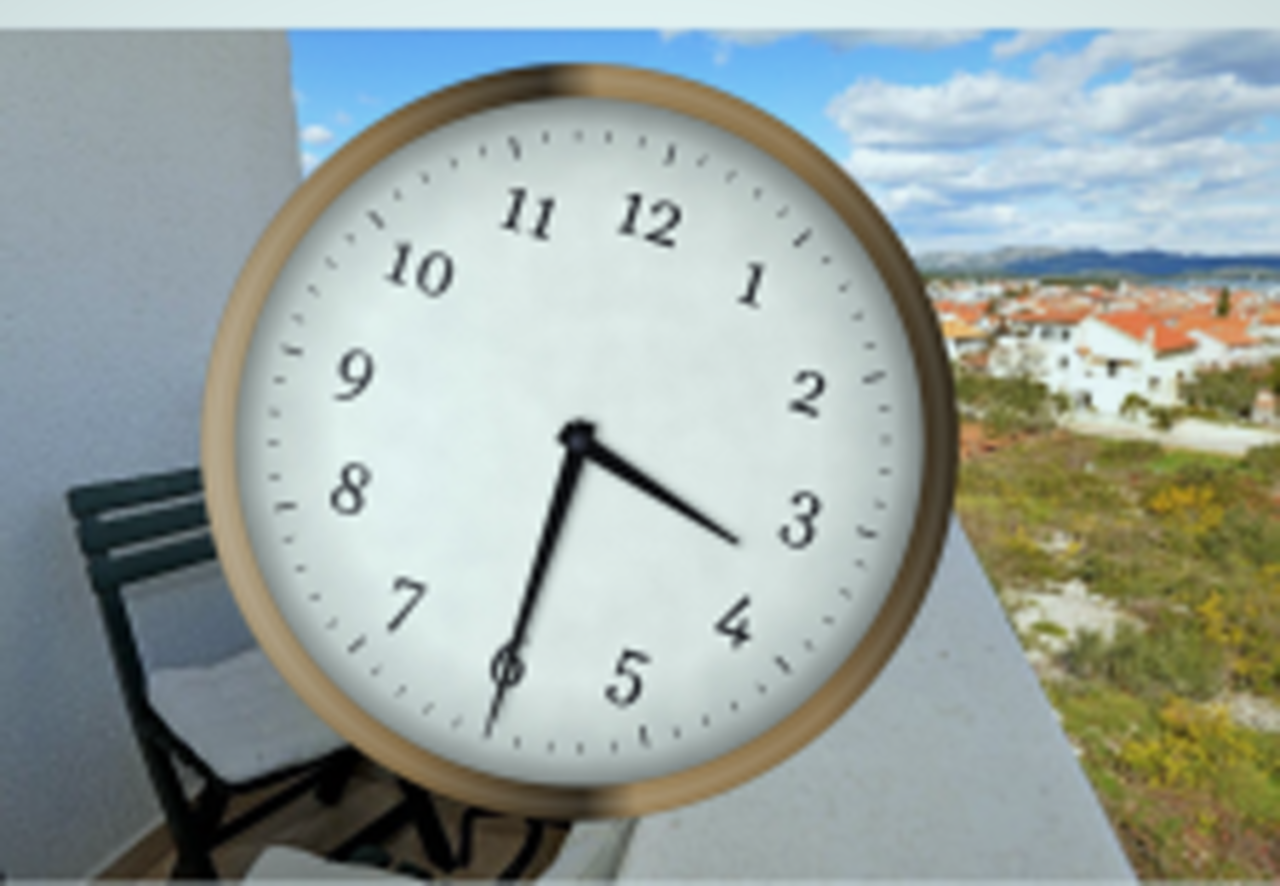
3:30
